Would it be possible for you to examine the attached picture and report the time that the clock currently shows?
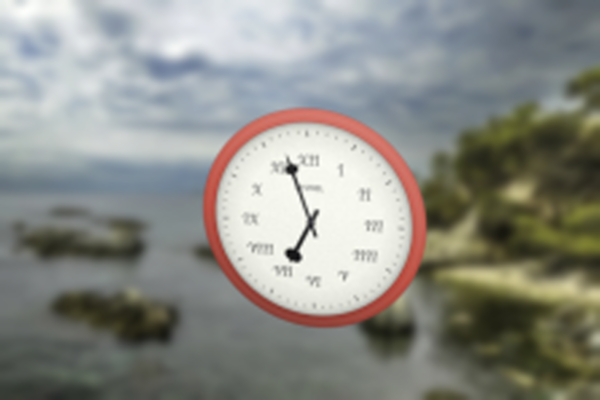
6:57
